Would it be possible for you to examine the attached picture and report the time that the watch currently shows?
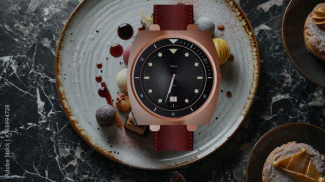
6:33
